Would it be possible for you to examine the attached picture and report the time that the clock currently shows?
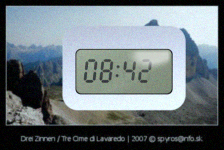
8:42
